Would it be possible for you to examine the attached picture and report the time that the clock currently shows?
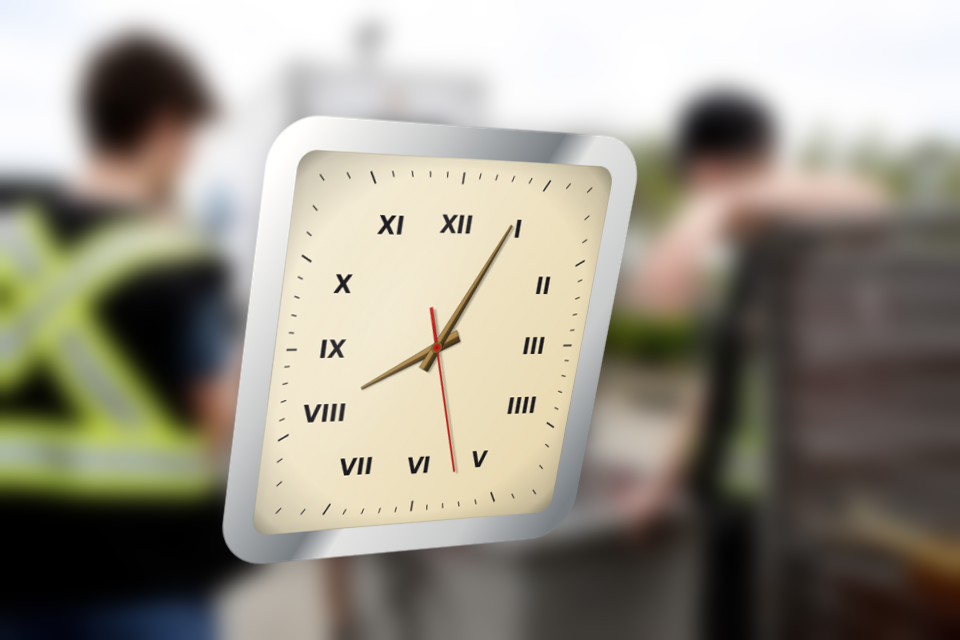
8:04:27
